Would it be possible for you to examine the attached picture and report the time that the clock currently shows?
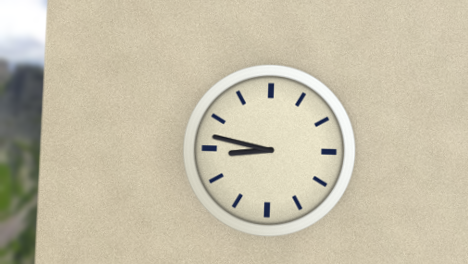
8:47
